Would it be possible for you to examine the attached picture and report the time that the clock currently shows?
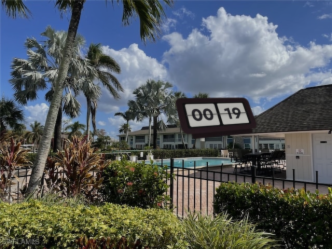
0:19
